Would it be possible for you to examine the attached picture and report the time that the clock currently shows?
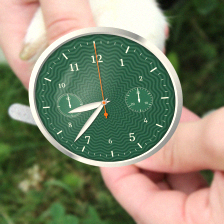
8:37
